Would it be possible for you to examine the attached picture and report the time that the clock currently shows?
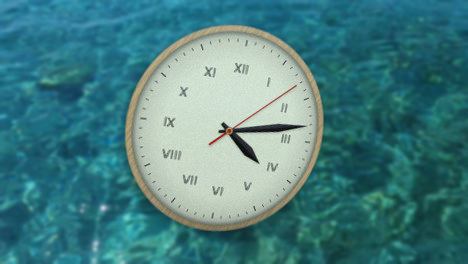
4:13:08
